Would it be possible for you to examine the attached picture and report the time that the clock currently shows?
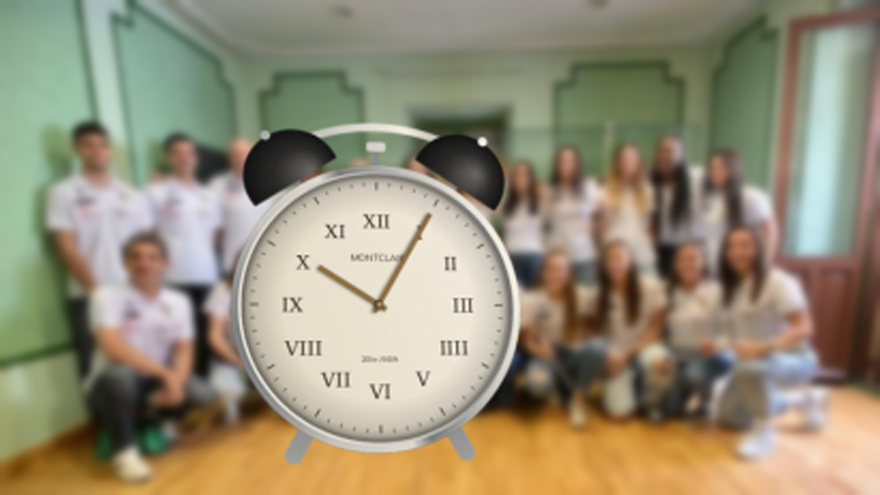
10:05
